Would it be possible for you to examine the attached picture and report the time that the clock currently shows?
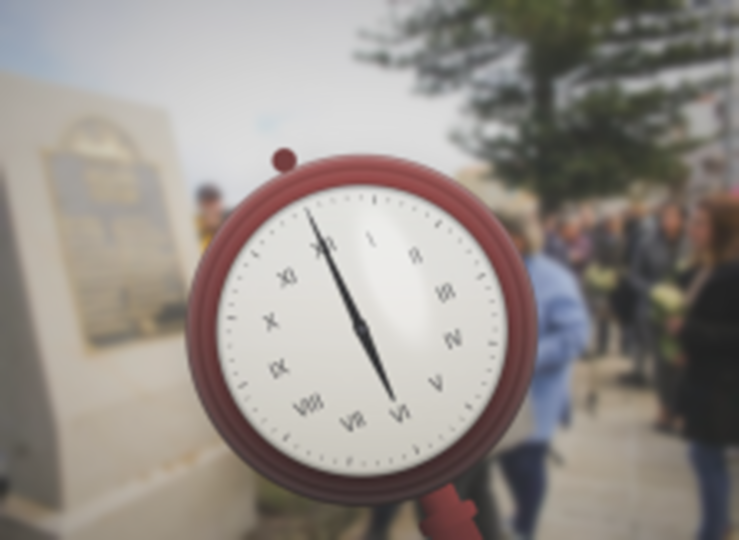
6:00
